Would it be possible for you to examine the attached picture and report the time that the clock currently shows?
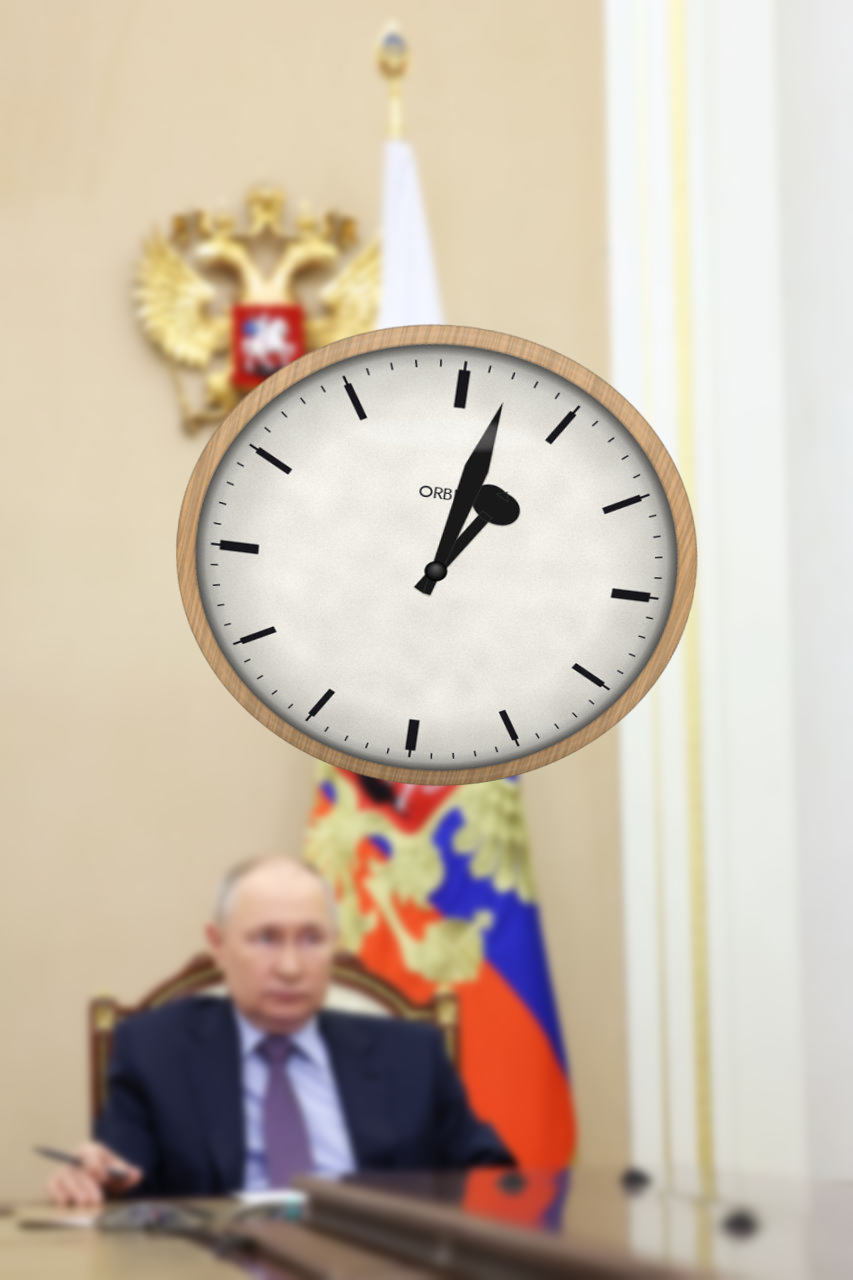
1:02
